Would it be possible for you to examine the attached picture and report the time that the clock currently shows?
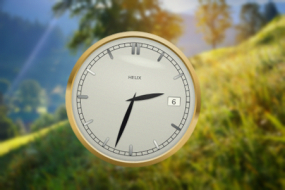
2:33
